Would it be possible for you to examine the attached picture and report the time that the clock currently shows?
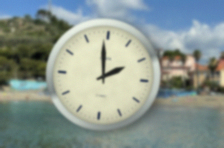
1:59
